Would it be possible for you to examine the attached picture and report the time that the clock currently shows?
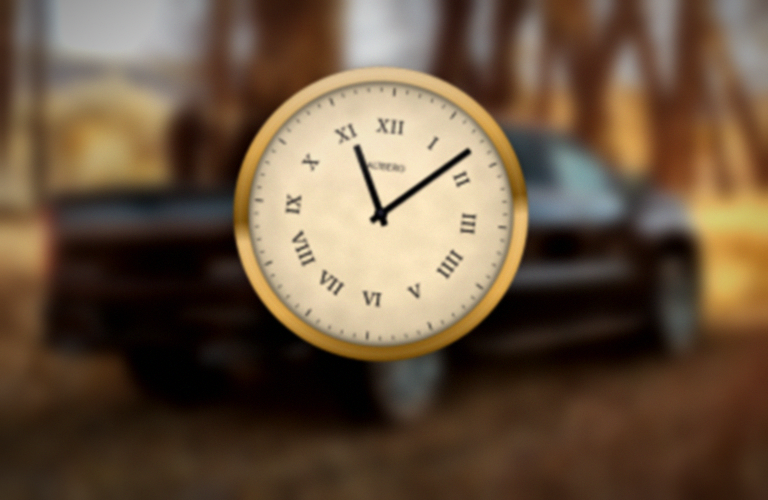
11:08
